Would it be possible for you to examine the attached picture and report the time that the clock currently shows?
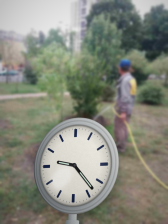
9:23
